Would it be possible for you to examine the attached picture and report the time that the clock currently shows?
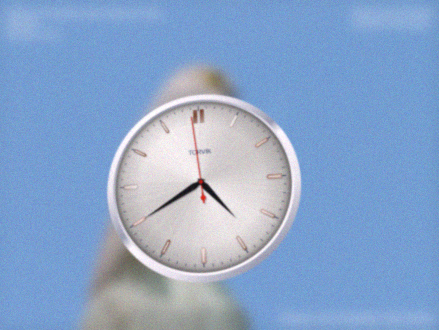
4:39:59
